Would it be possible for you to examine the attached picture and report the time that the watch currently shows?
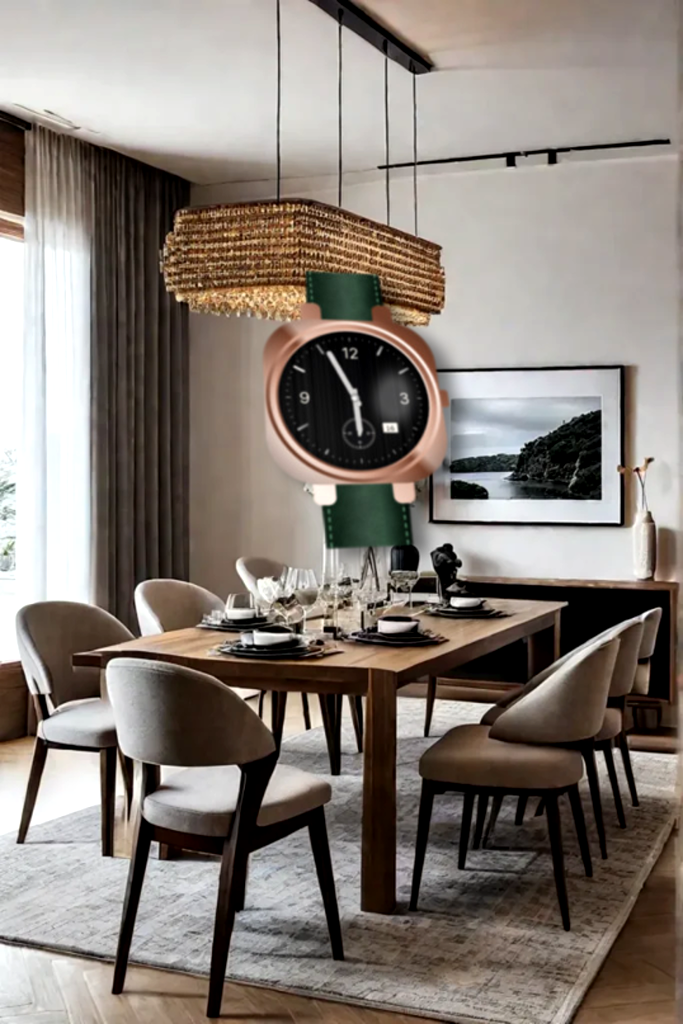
5:56
